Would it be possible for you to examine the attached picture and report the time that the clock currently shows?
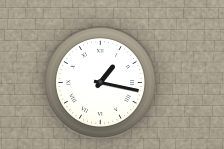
1:17
